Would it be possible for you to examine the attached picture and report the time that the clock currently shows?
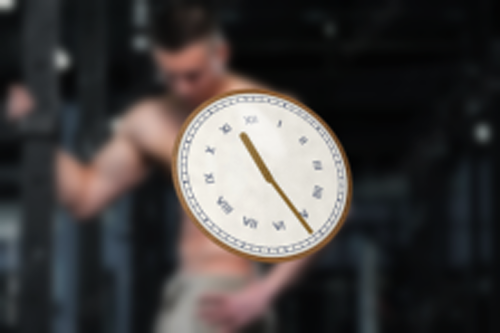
11:26
